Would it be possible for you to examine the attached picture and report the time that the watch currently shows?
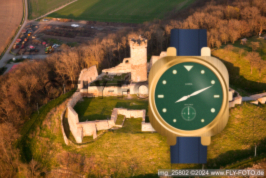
8:11
